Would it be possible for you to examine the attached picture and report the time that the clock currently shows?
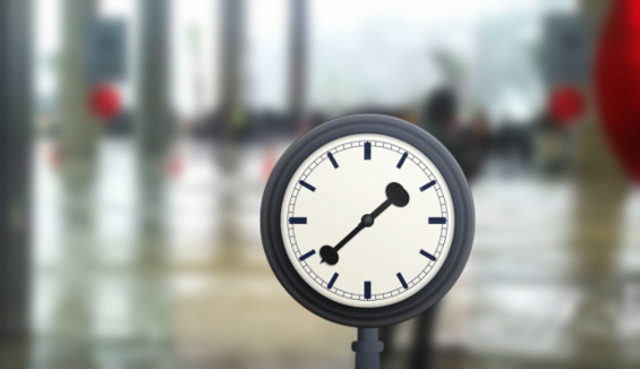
1:38
